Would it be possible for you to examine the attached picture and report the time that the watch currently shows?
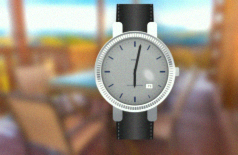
6:02
